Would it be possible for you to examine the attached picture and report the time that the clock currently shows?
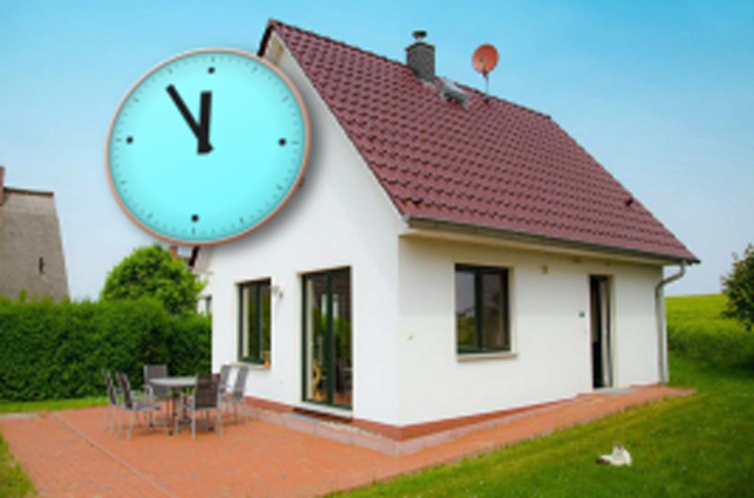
11:54
